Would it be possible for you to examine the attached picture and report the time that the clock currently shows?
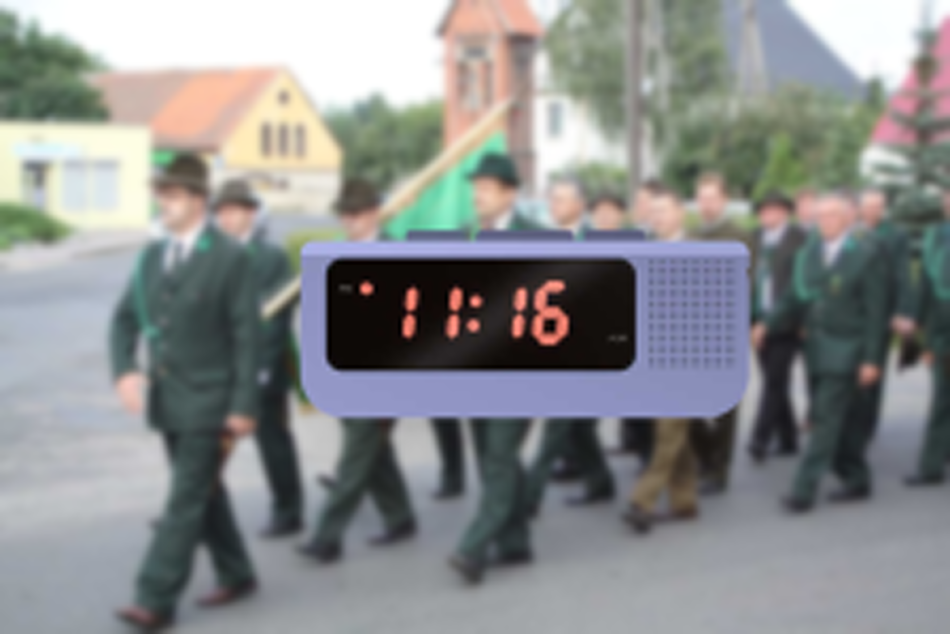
11:16
